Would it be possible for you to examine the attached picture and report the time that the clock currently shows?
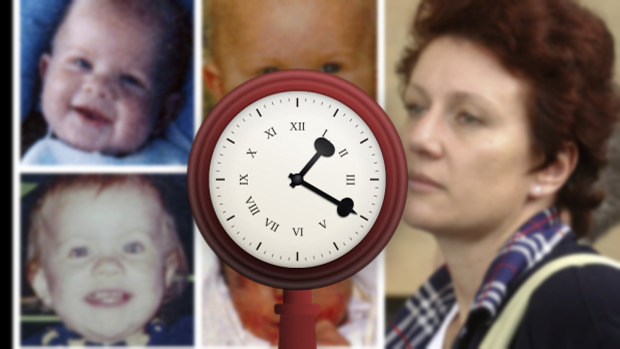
1:20
